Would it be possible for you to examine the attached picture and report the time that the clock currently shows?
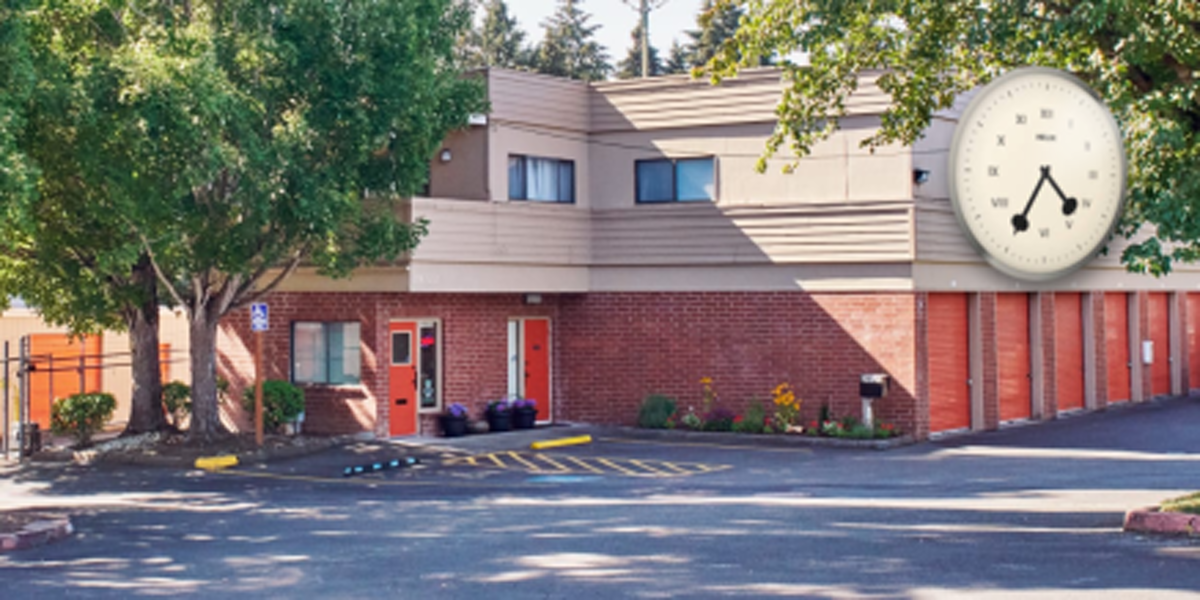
4:35
